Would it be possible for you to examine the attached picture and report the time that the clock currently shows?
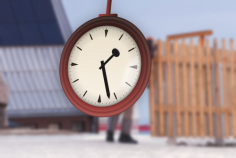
1:27
